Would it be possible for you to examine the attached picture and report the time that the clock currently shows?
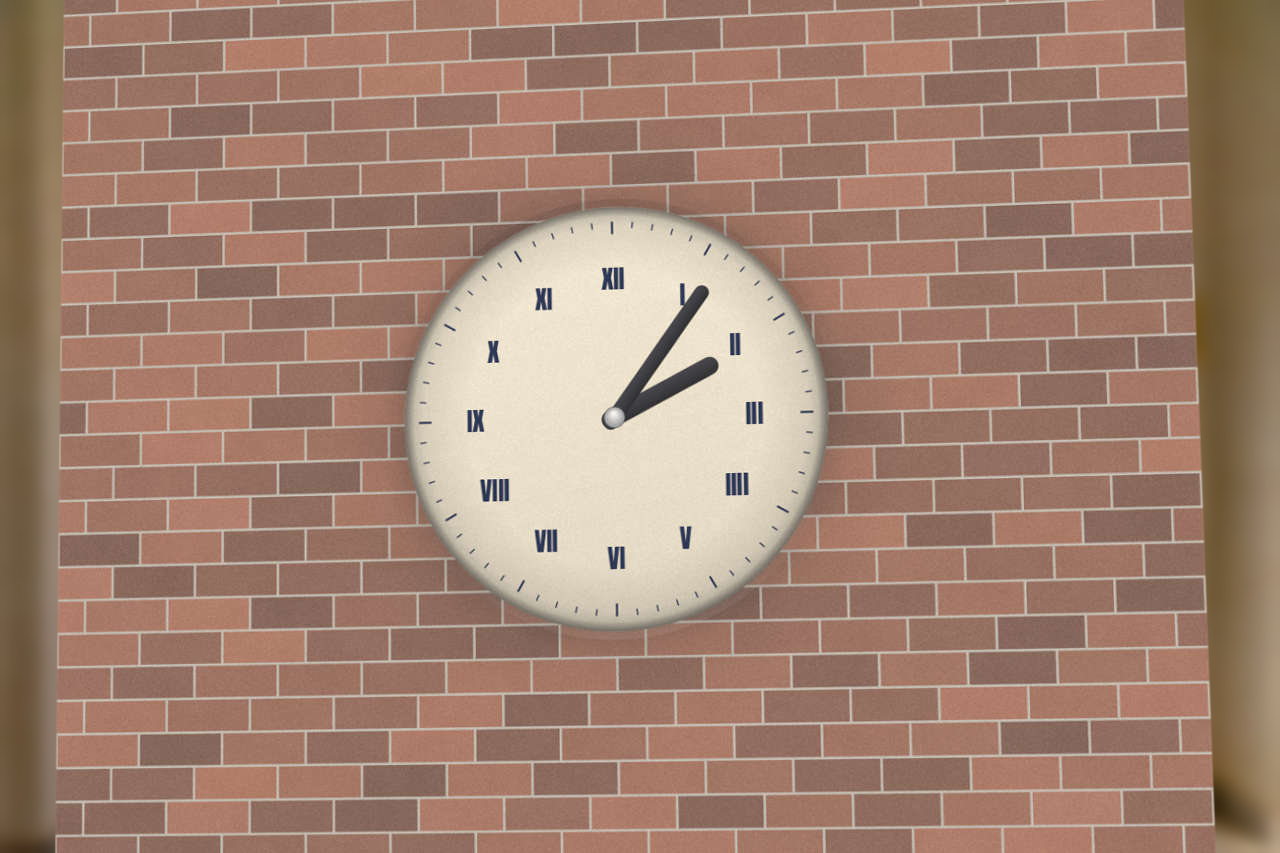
2:06
